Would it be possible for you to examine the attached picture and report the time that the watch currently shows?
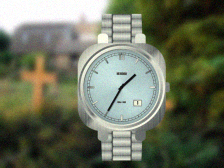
1:35
